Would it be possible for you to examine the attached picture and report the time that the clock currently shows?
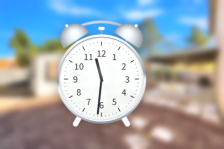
11:31
